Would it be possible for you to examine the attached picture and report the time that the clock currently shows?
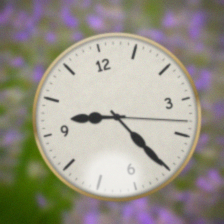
9:25:18
